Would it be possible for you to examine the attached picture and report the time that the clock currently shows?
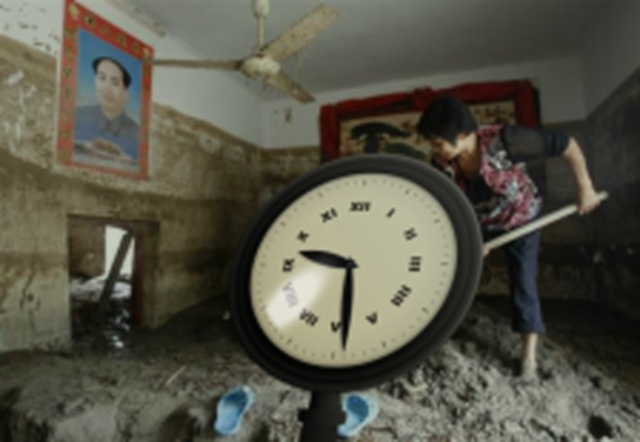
9:29
